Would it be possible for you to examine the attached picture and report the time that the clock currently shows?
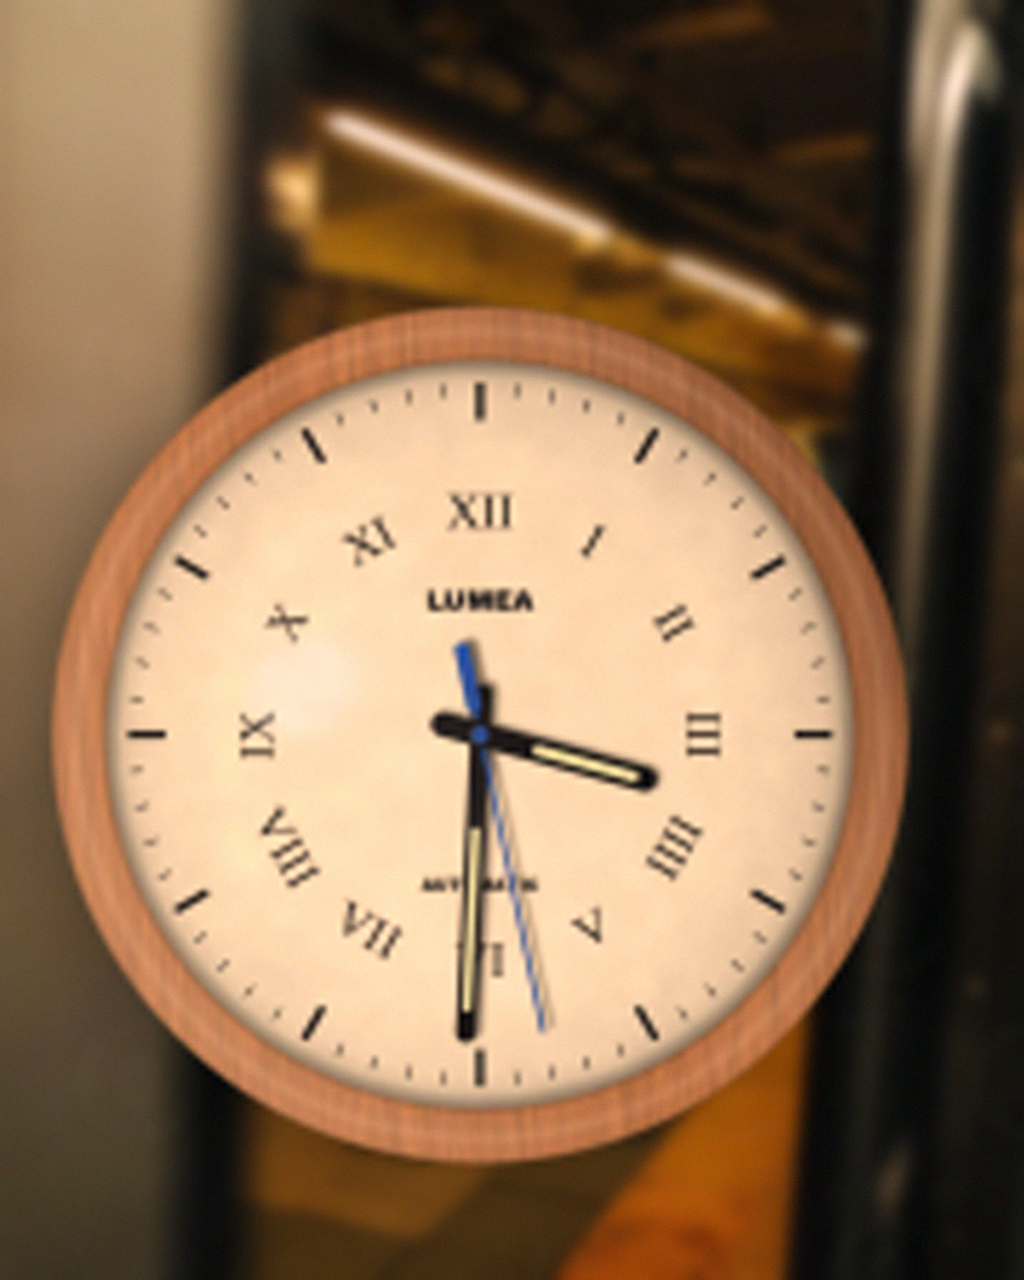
3:30:28
